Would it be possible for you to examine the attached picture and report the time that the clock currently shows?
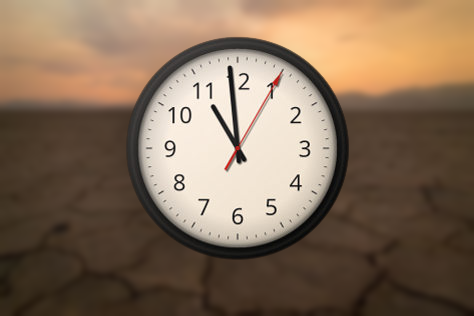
10:59:05
